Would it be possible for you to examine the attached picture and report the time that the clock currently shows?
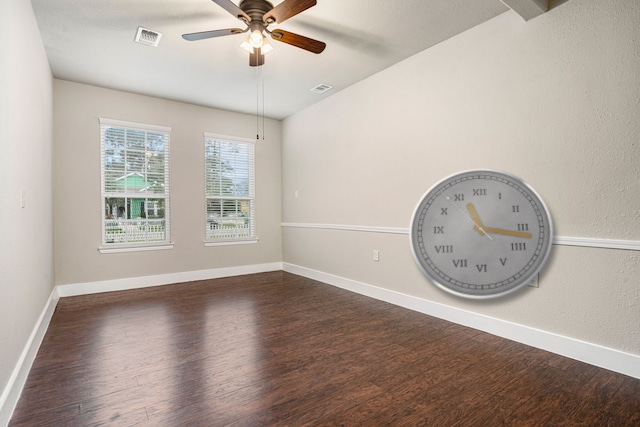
11:16:53
